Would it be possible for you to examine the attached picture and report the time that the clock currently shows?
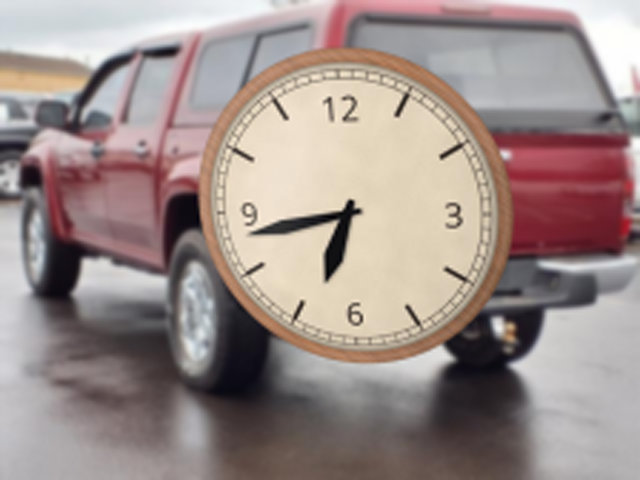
6:43
